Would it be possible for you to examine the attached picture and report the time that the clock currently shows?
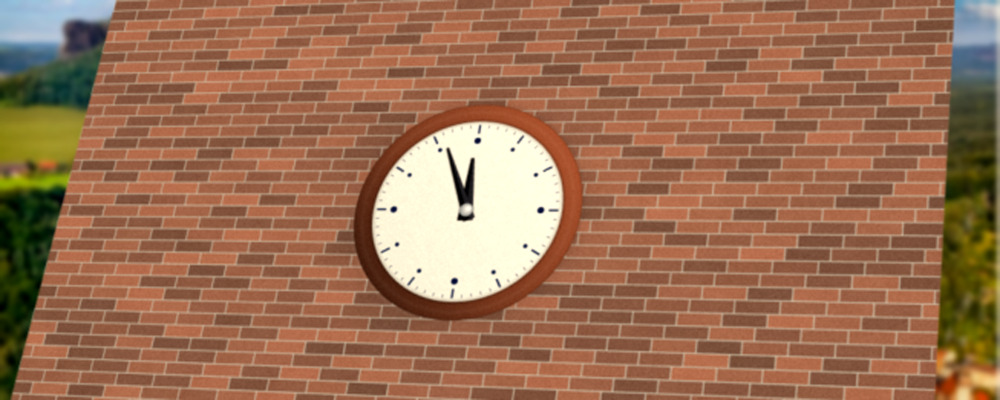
11:56
